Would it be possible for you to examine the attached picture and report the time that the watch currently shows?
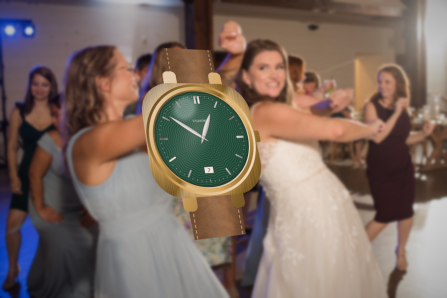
12:51
